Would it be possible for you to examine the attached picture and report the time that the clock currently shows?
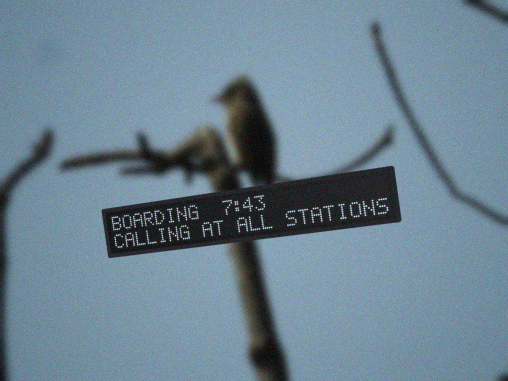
7:43
